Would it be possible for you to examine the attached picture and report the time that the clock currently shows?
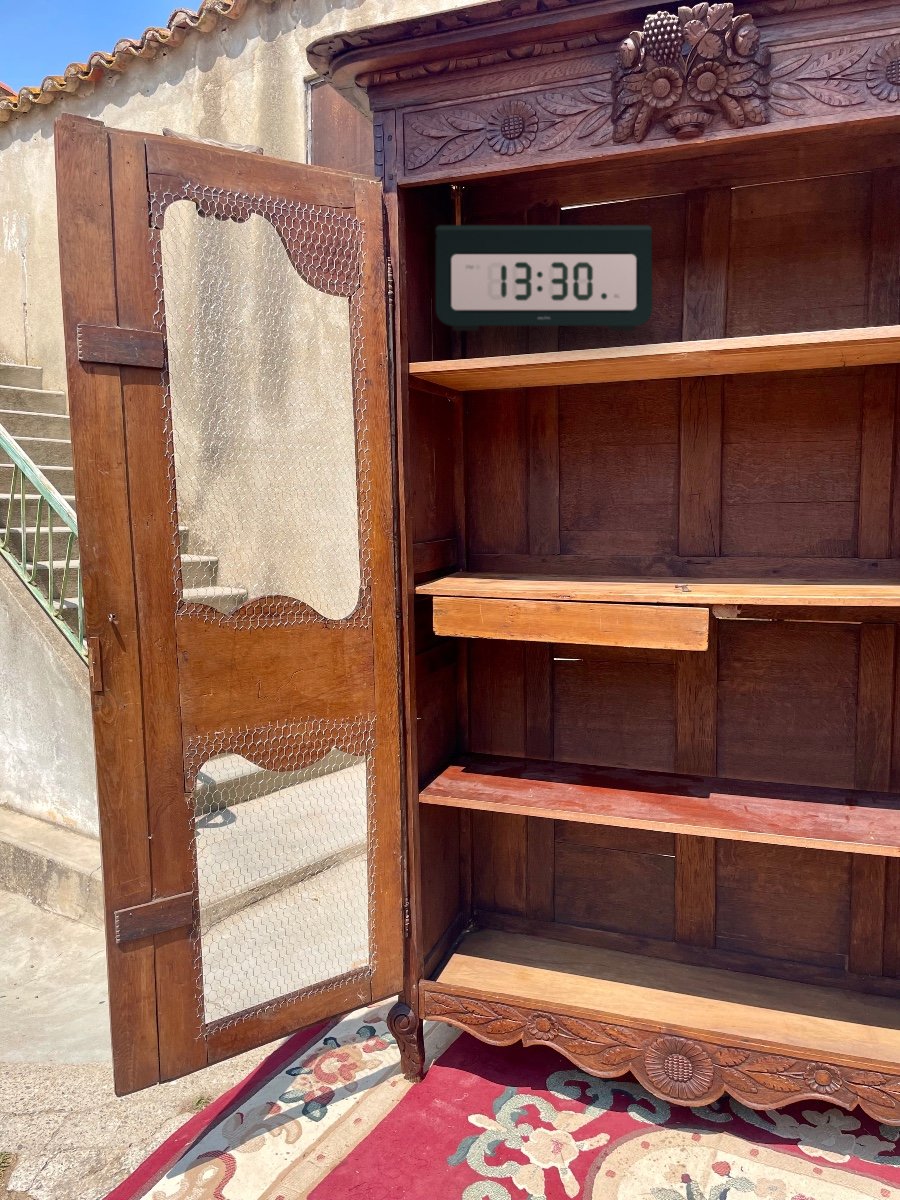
13:30
